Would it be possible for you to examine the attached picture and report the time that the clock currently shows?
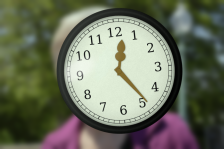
12:24
